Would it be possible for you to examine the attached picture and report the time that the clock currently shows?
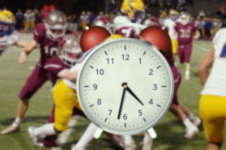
4:32
